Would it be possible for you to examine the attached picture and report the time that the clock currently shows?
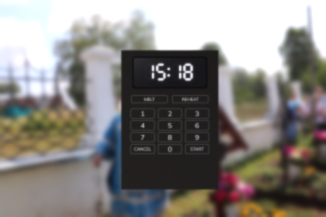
15:18
